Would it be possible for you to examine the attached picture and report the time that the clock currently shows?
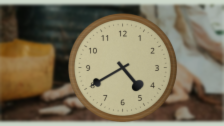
4:40
